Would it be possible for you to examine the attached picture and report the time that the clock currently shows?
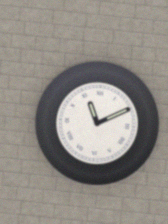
11:10
